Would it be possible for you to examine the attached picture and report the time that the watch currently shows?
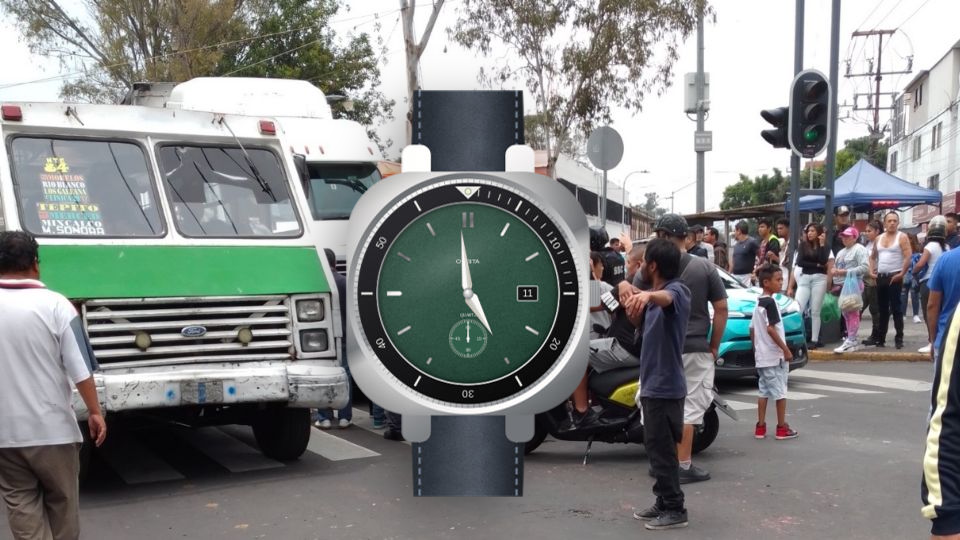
4:59
